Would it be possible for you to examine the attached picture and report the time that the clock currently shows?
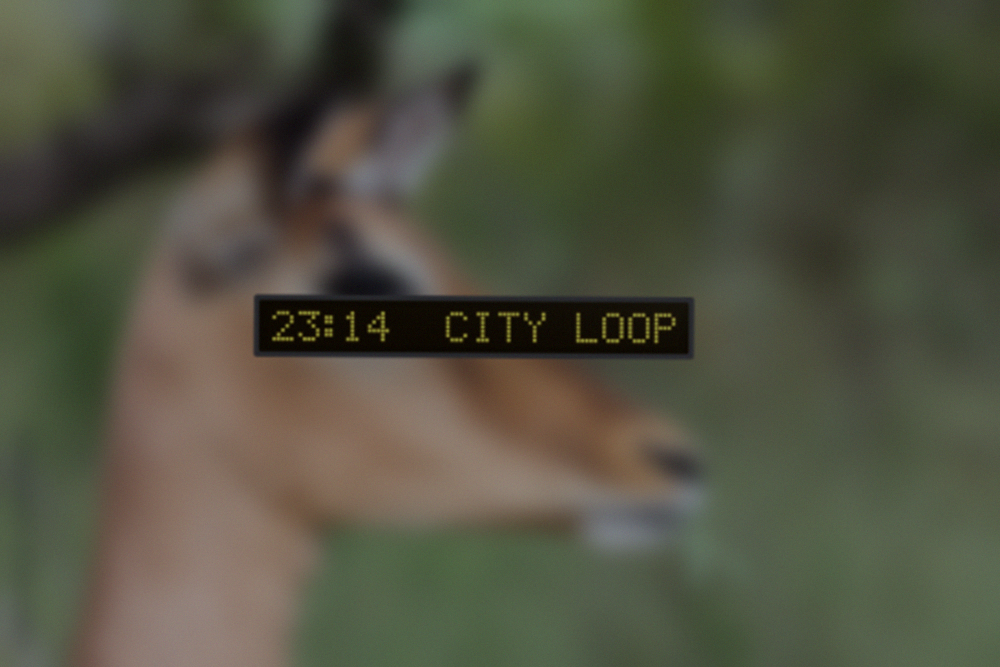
23:14
